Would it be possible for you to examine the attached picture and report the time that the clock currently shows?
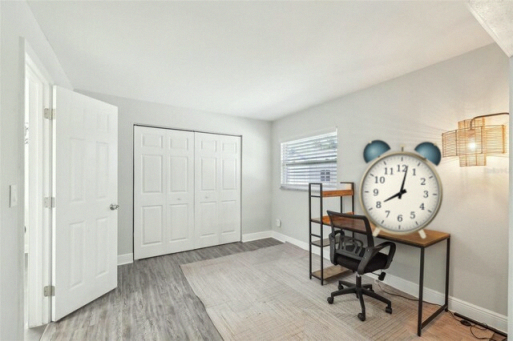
8:02
